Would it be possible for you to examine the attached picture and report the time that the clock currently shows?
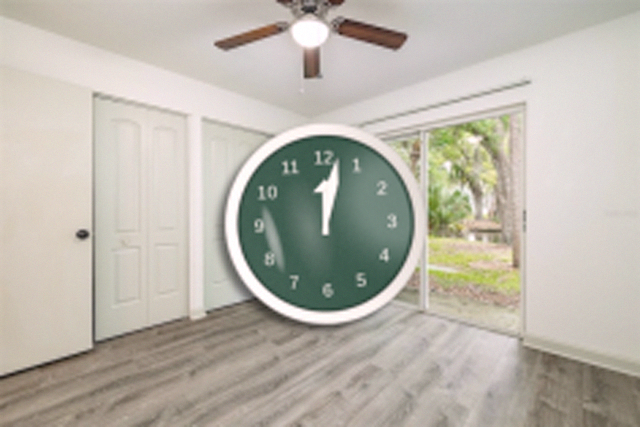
12:02
